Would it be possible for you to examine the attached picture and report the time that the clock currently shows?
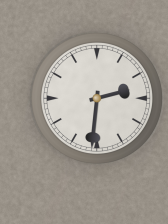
2:31
